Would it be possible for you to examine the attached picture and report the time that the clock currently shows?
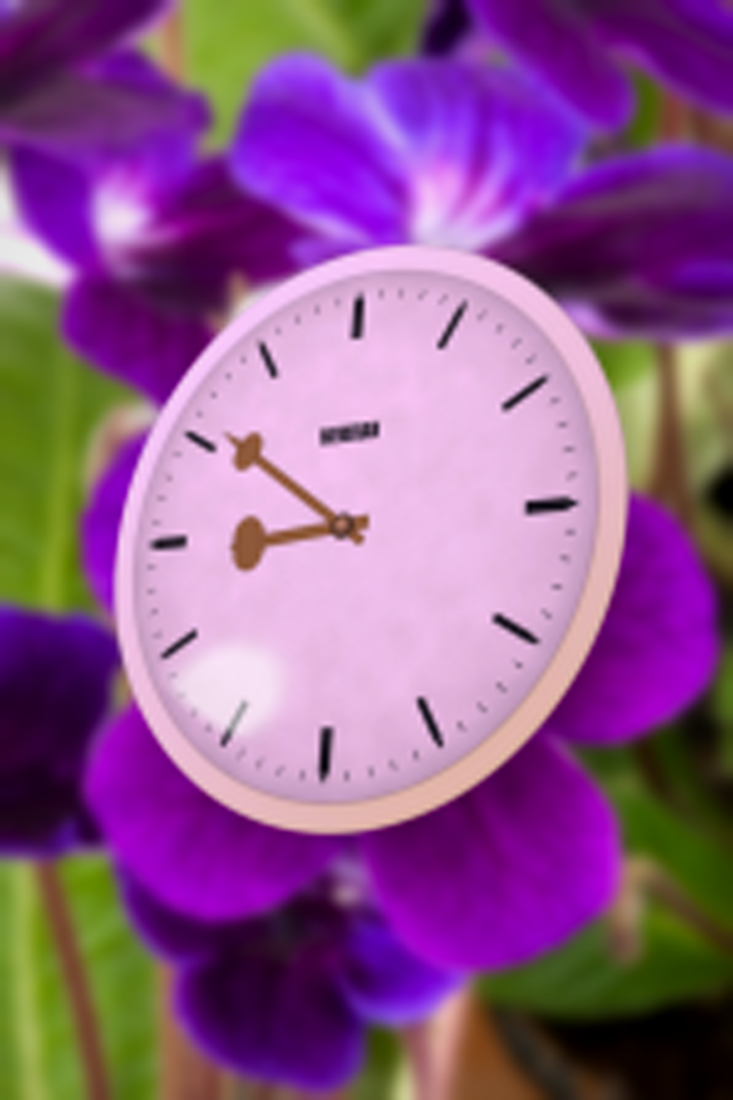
8:51
